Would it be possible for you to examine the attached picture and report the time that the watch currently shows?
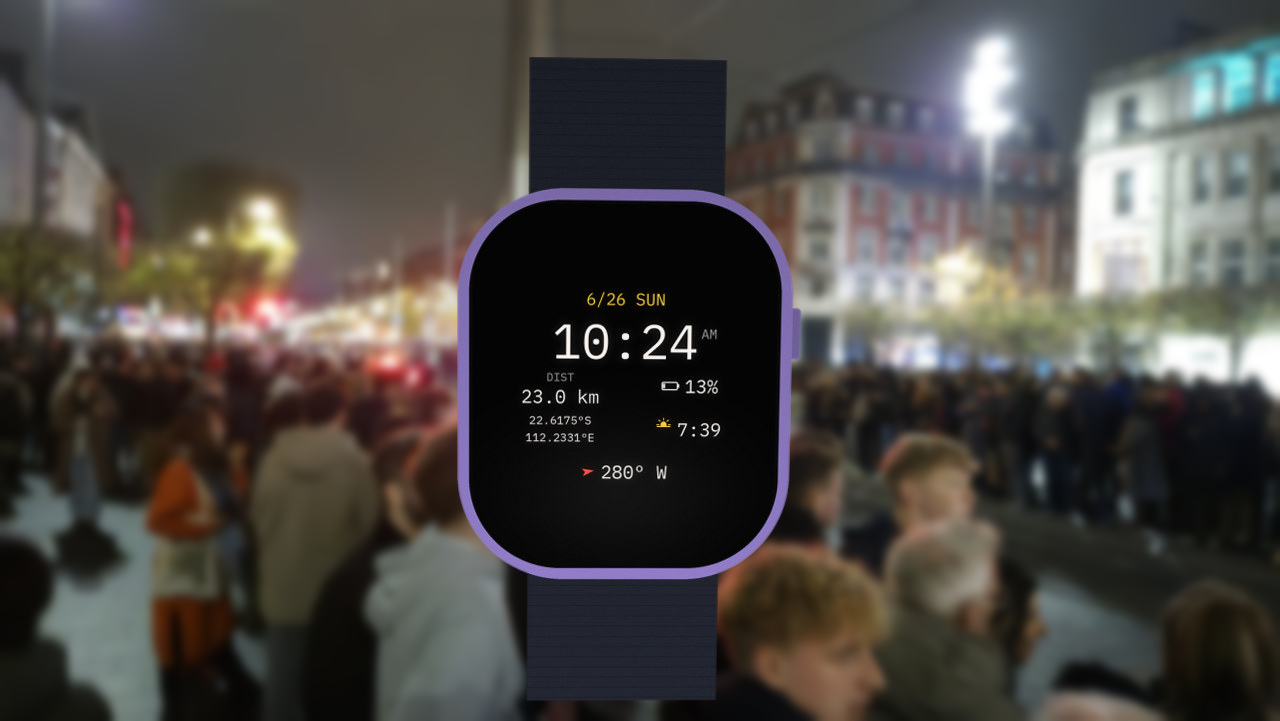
10:24
